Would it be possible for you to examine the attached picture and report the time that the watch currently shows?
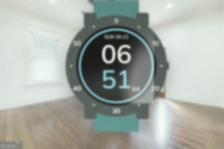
6:51
